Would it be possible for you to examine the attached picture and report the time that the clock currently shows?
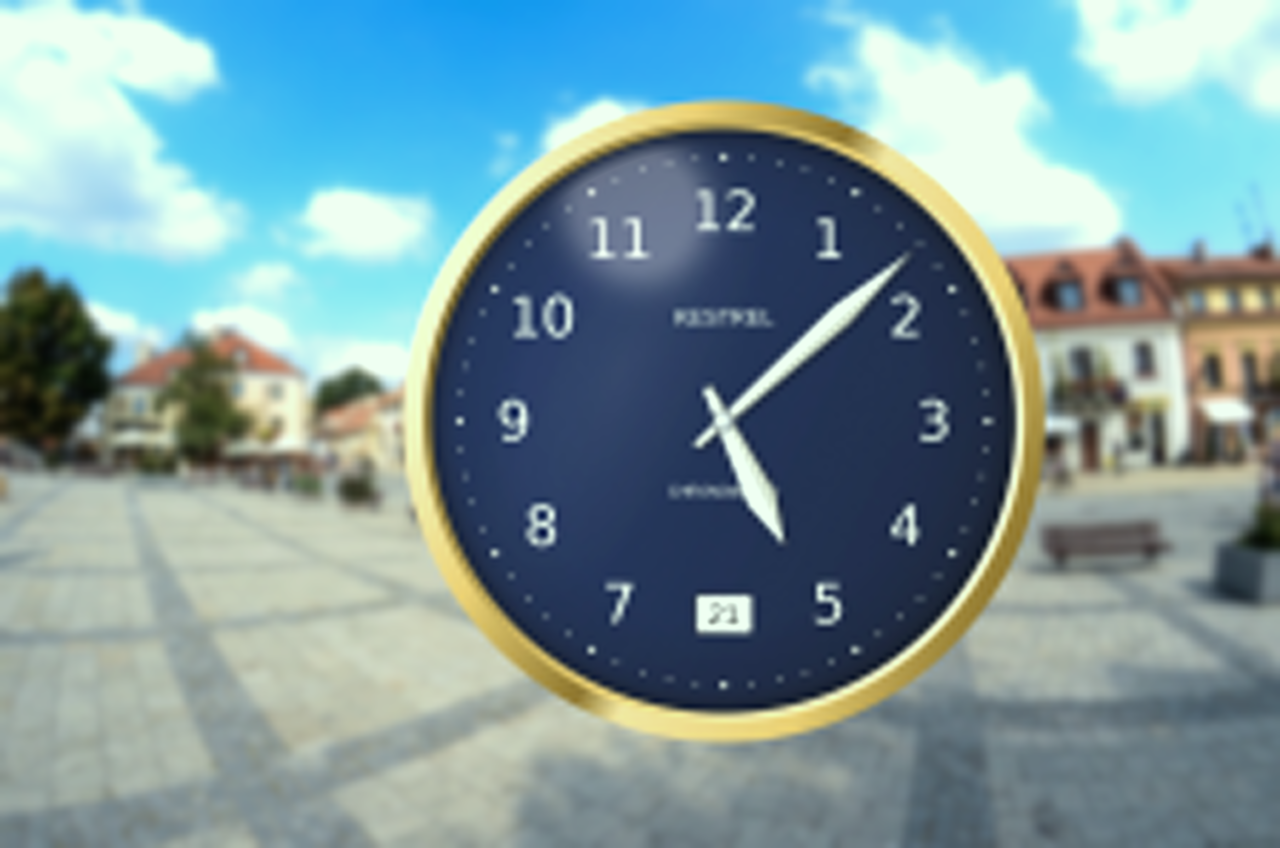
5:08
